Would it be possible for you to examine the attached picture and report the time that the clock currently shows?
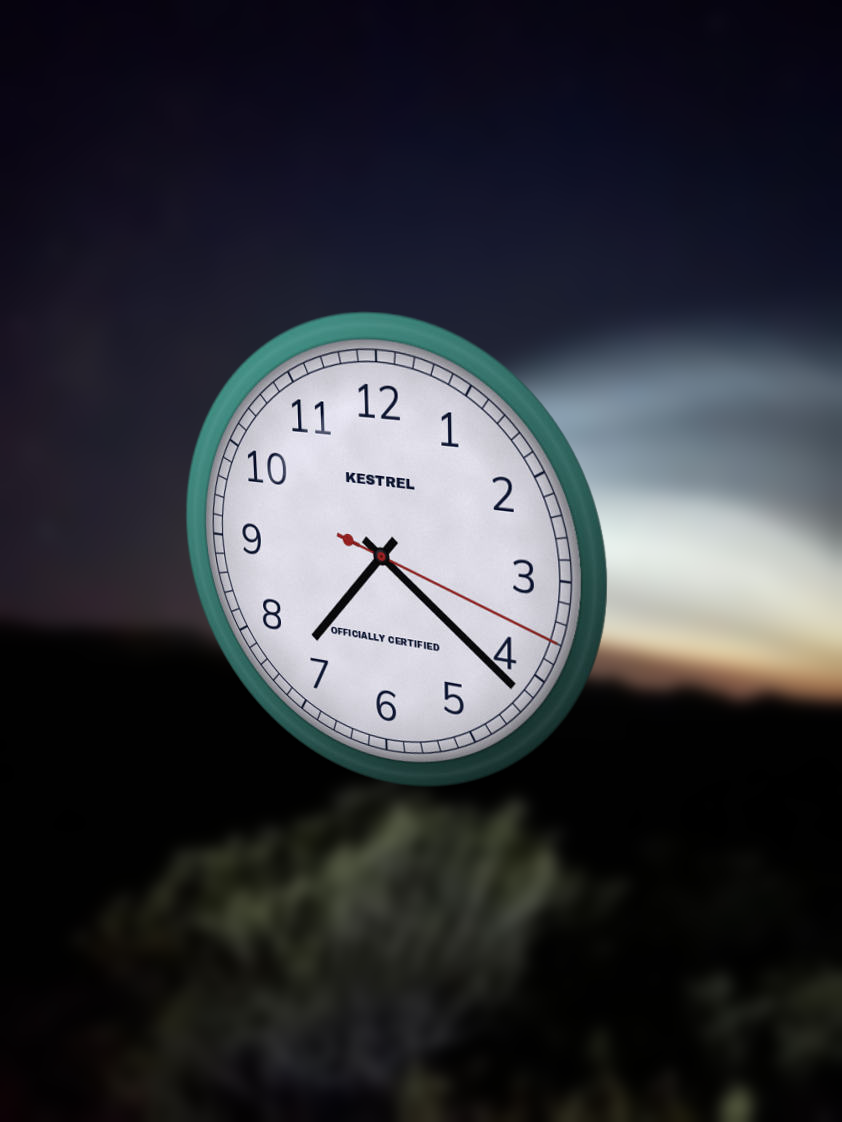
7:21:18
